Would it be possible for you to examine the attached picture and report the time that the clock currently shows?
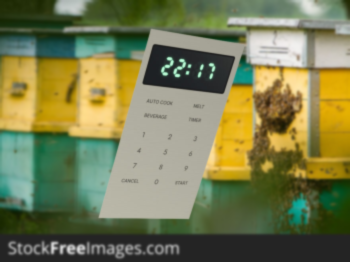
22:17
